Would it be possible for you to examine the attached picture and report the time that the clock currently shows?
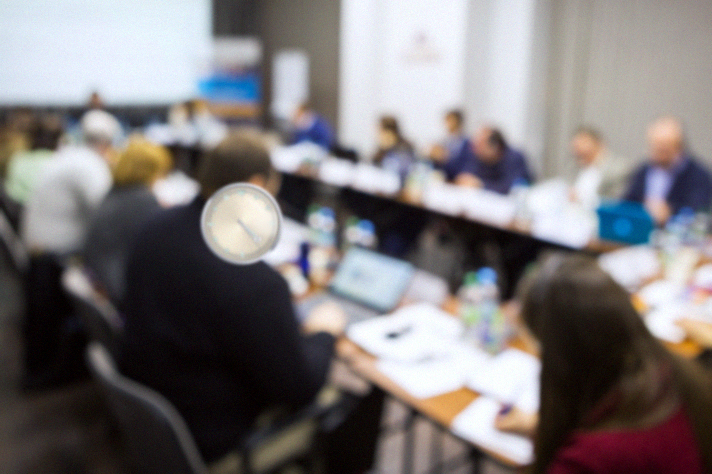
4:24
